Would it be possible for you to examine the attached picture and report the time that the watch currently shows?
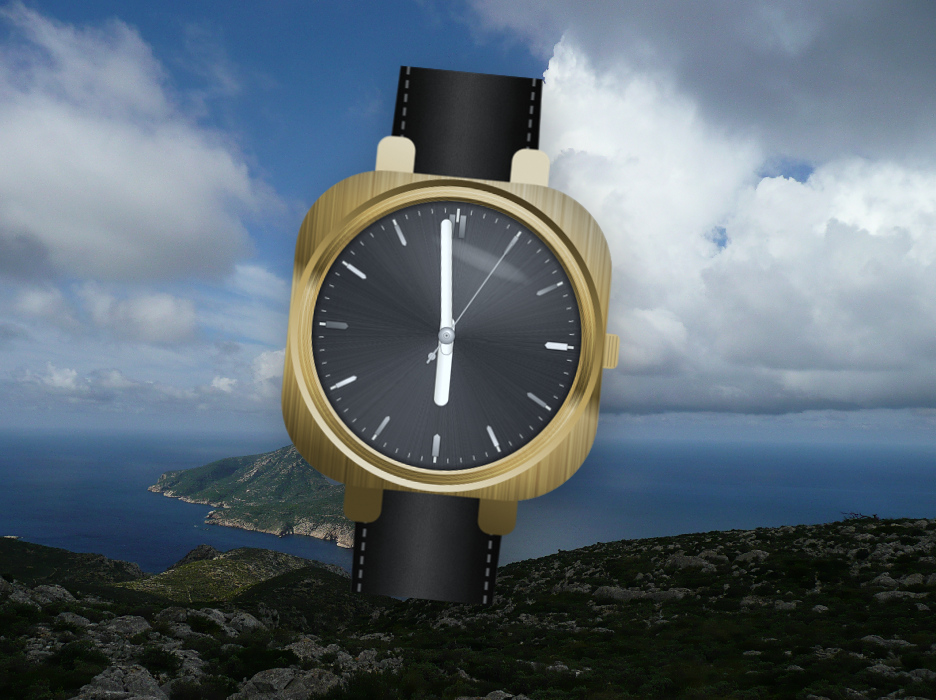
5:59:05
